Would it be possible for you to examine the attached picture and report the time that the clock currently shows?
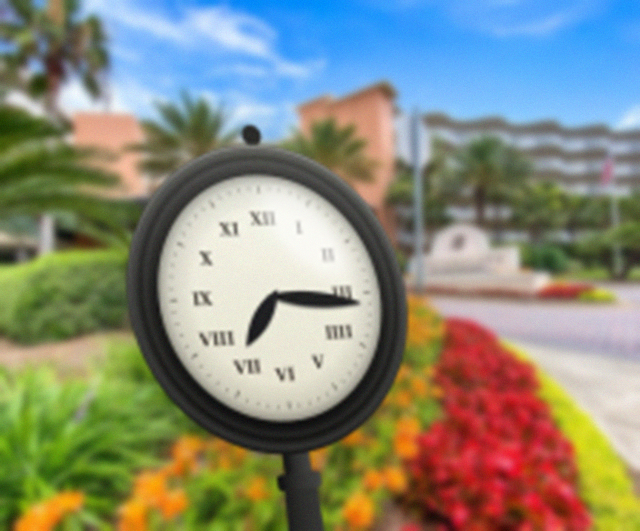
7:16
